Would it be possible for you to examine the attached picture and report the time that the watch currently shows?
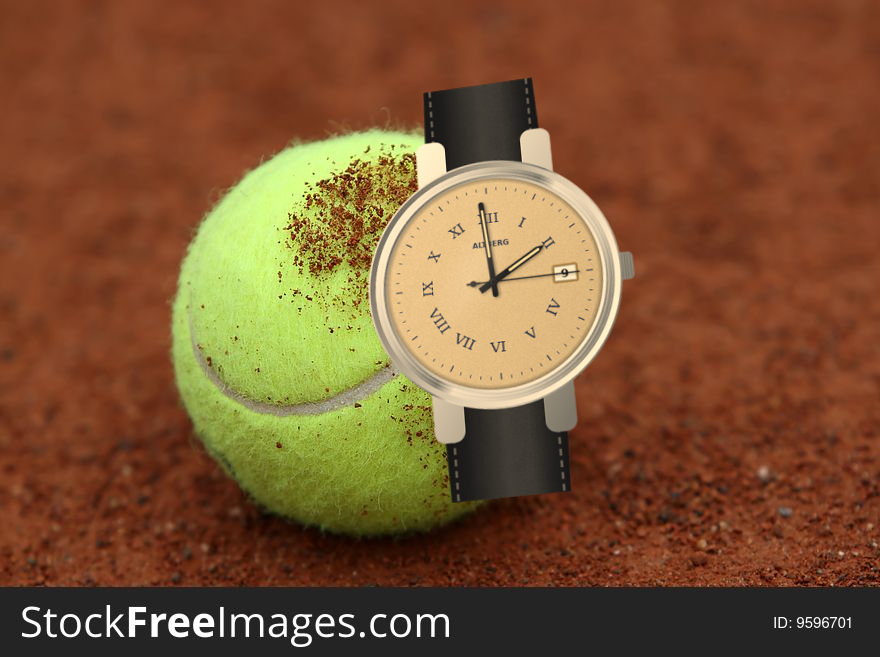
1:59:15
